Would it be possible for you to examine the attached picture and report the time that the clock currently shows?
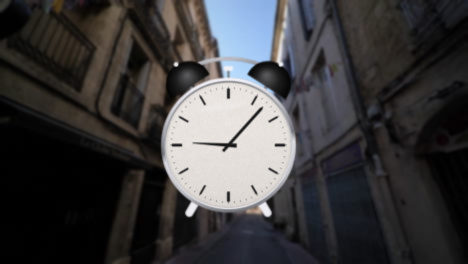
9:07
